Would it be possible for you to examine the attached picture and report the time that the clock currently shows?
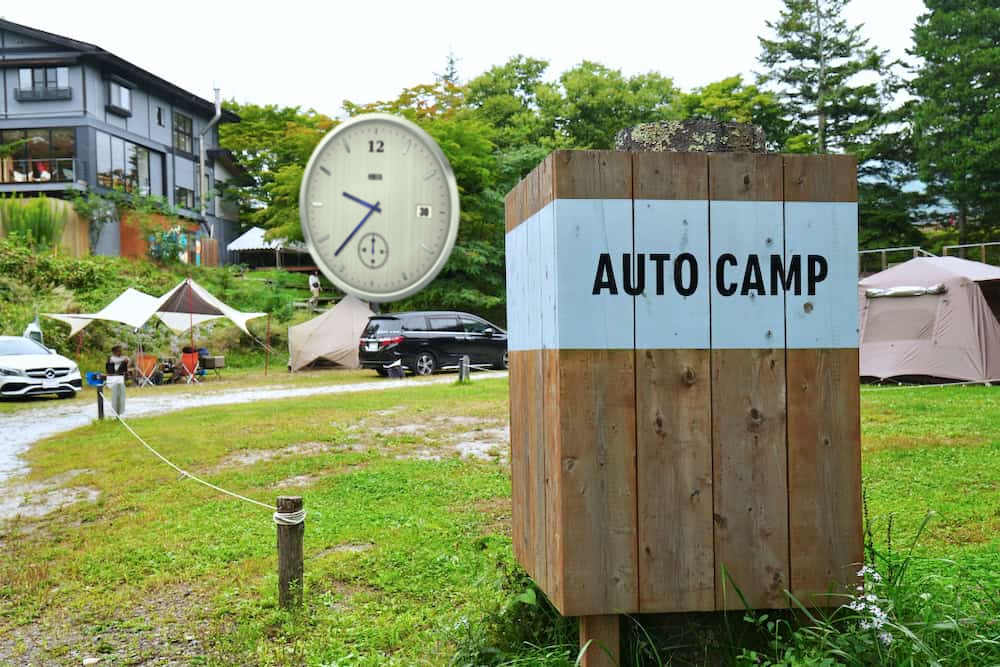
9:37
